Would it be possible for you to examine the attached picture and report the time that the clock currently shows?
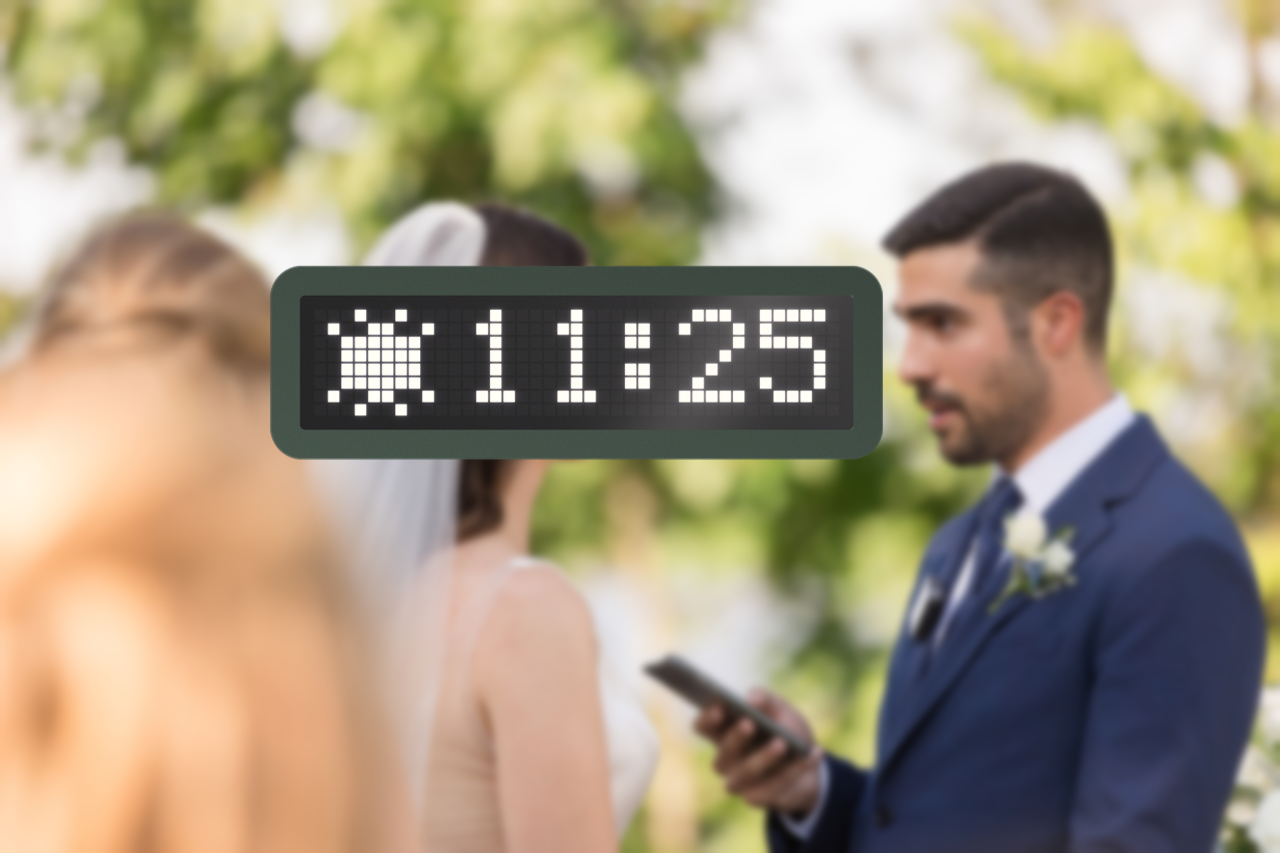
11:25
